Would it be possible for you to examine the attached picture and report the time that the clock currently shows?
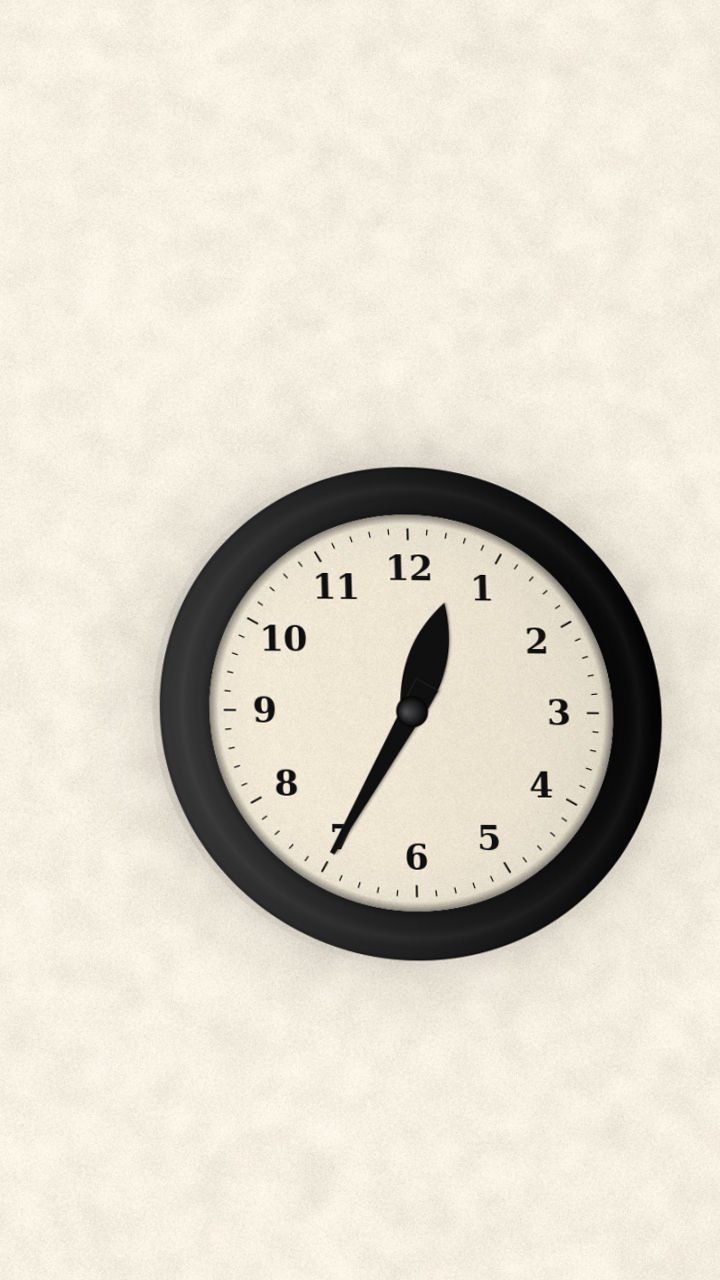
12:35
